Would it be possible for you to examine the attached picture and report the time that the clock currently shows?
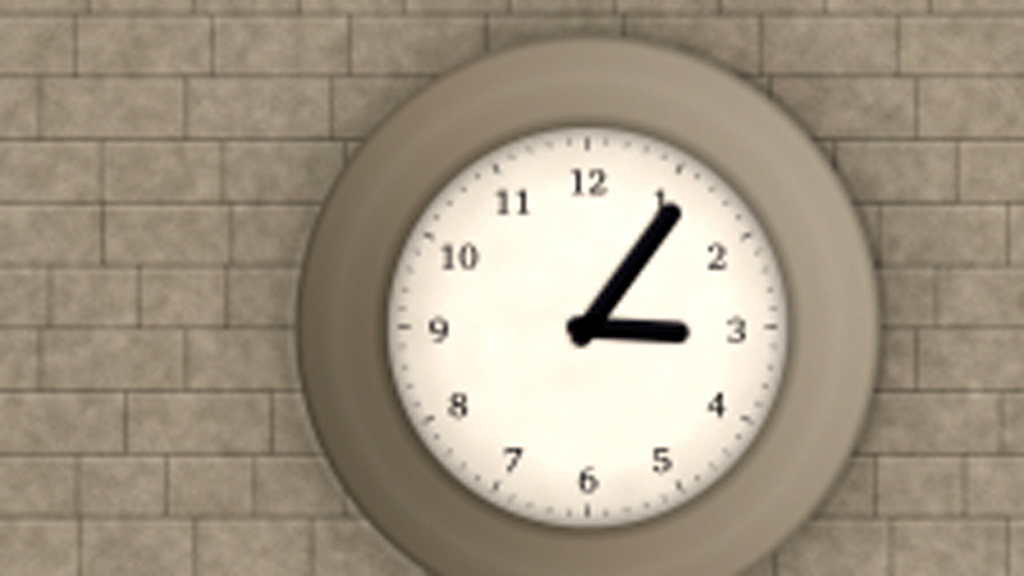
3:06
